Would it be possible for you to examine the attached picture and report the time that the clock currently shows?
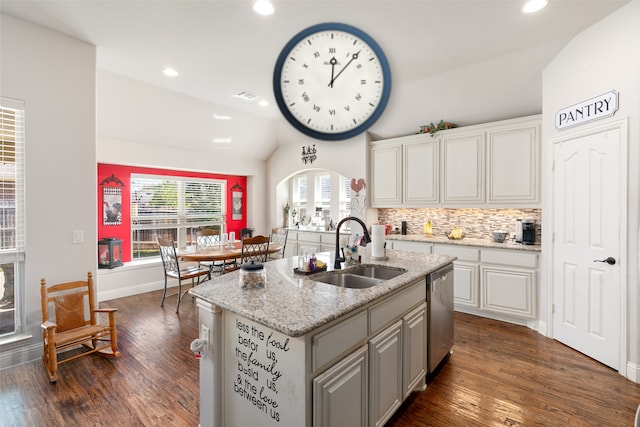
12:07
